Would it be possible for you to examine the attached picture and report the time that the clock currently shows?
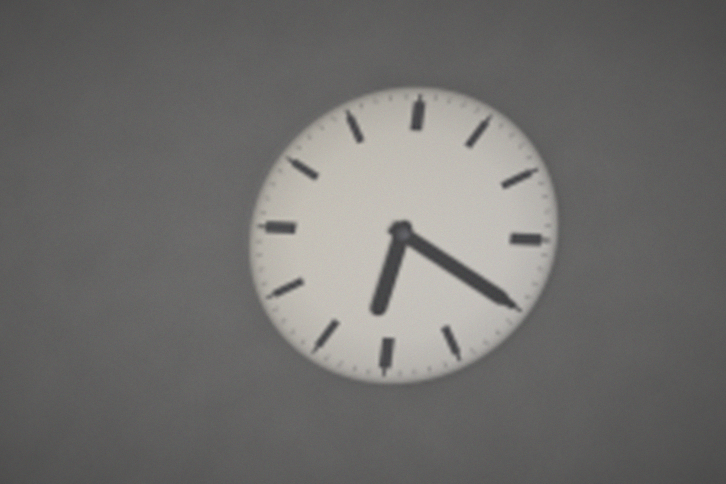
6:20
